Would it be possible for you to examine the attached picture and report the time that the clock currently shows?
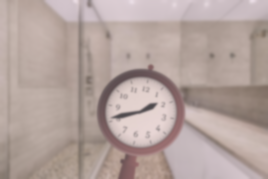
1:41
